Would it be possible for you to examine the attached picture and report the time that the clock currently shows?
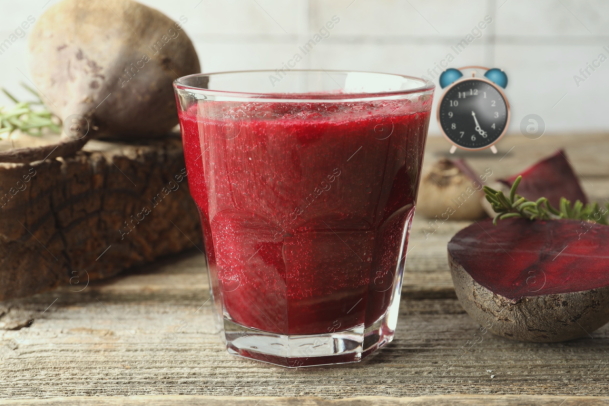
5:26
